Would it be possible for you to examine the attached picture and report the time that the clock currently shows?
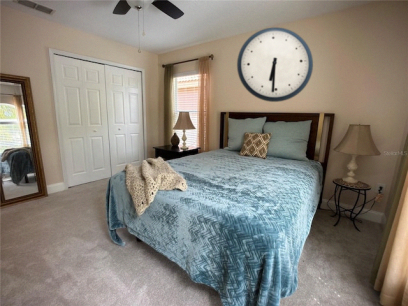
6:31
